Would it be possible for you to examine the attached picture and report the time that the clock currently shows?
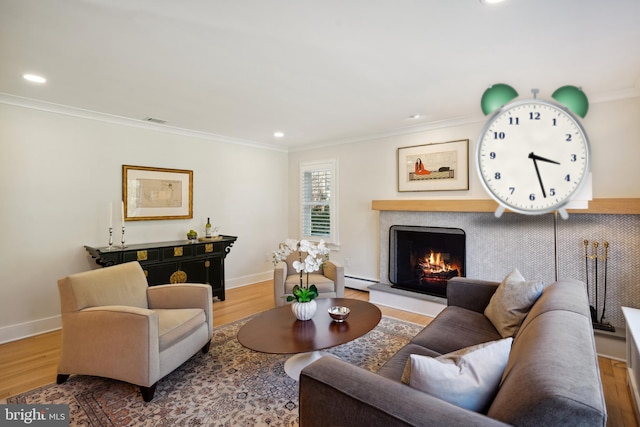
3:27
